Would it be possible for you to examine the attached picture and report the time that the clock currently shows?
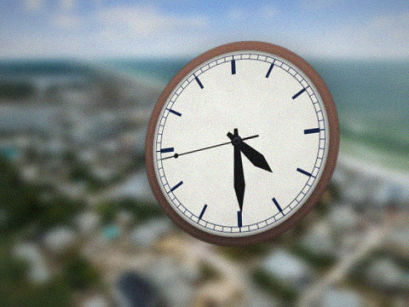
4:29:44
